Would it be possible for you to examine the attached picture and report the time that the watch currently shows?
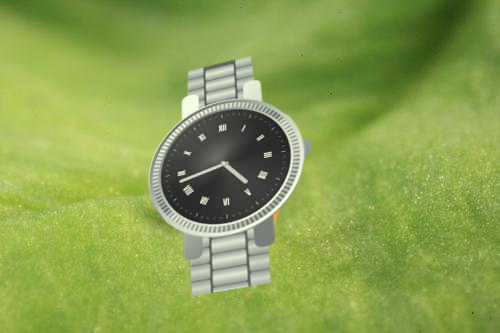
4:43
